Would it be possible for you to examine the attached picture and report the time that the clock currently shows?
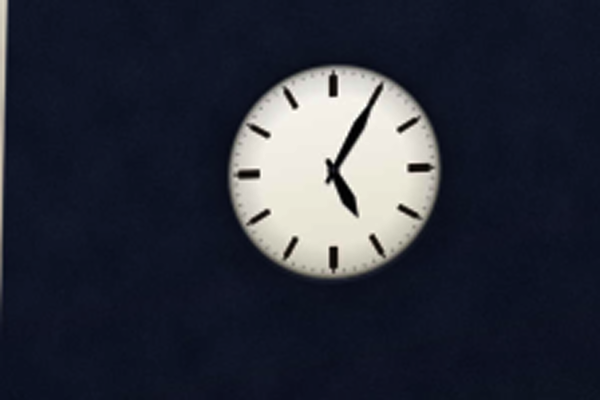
5:05
